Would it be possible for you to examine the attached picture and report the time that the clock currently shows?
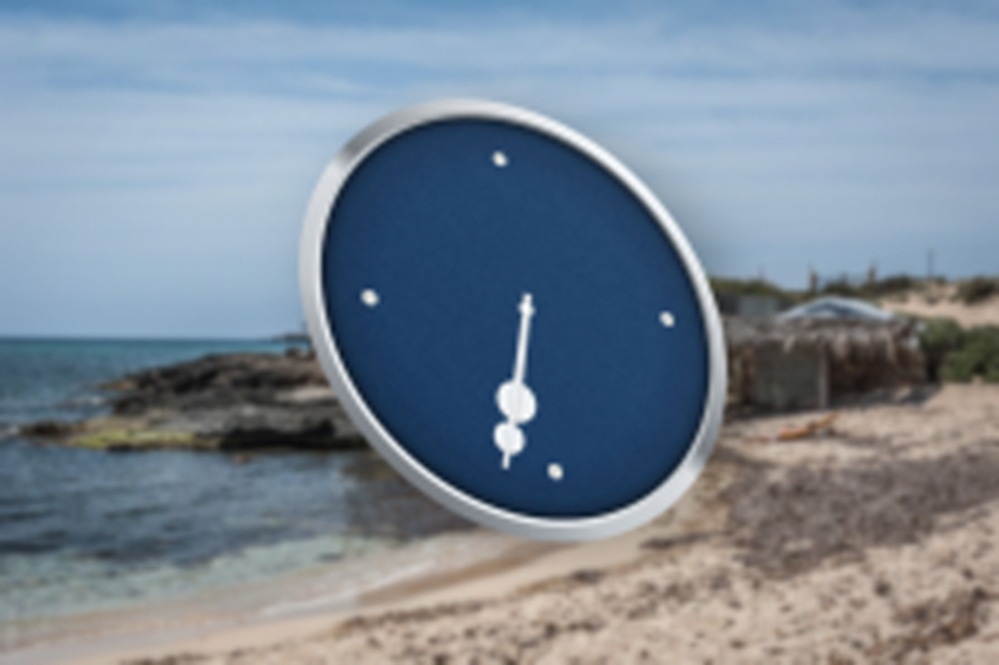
6:33
